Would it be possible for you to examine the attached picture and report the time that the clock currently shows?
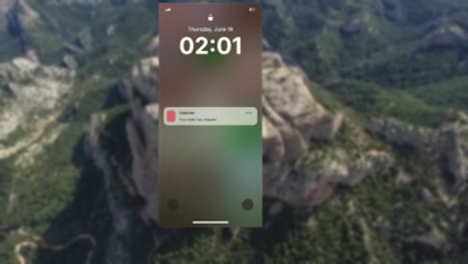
2:01
